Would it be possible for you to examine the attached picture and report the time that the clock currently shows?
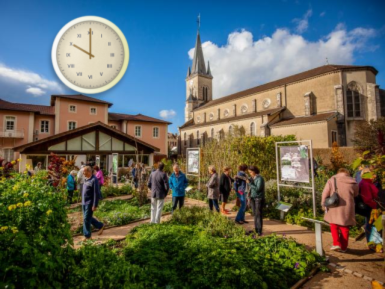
10:00
